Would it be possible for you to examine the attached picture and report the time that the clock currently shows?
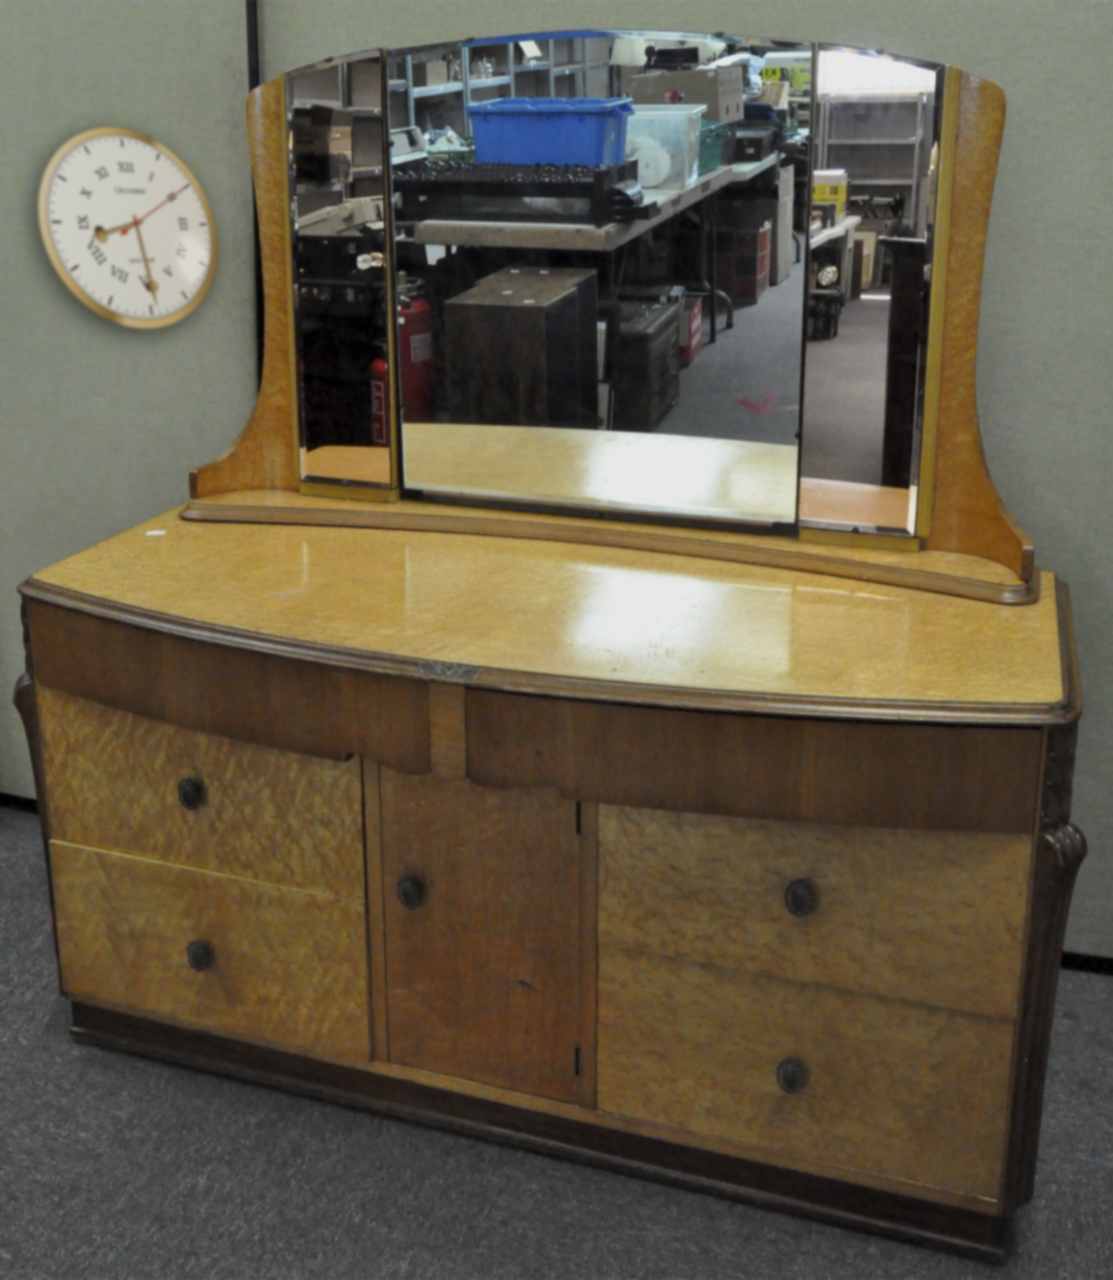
8:29:10
